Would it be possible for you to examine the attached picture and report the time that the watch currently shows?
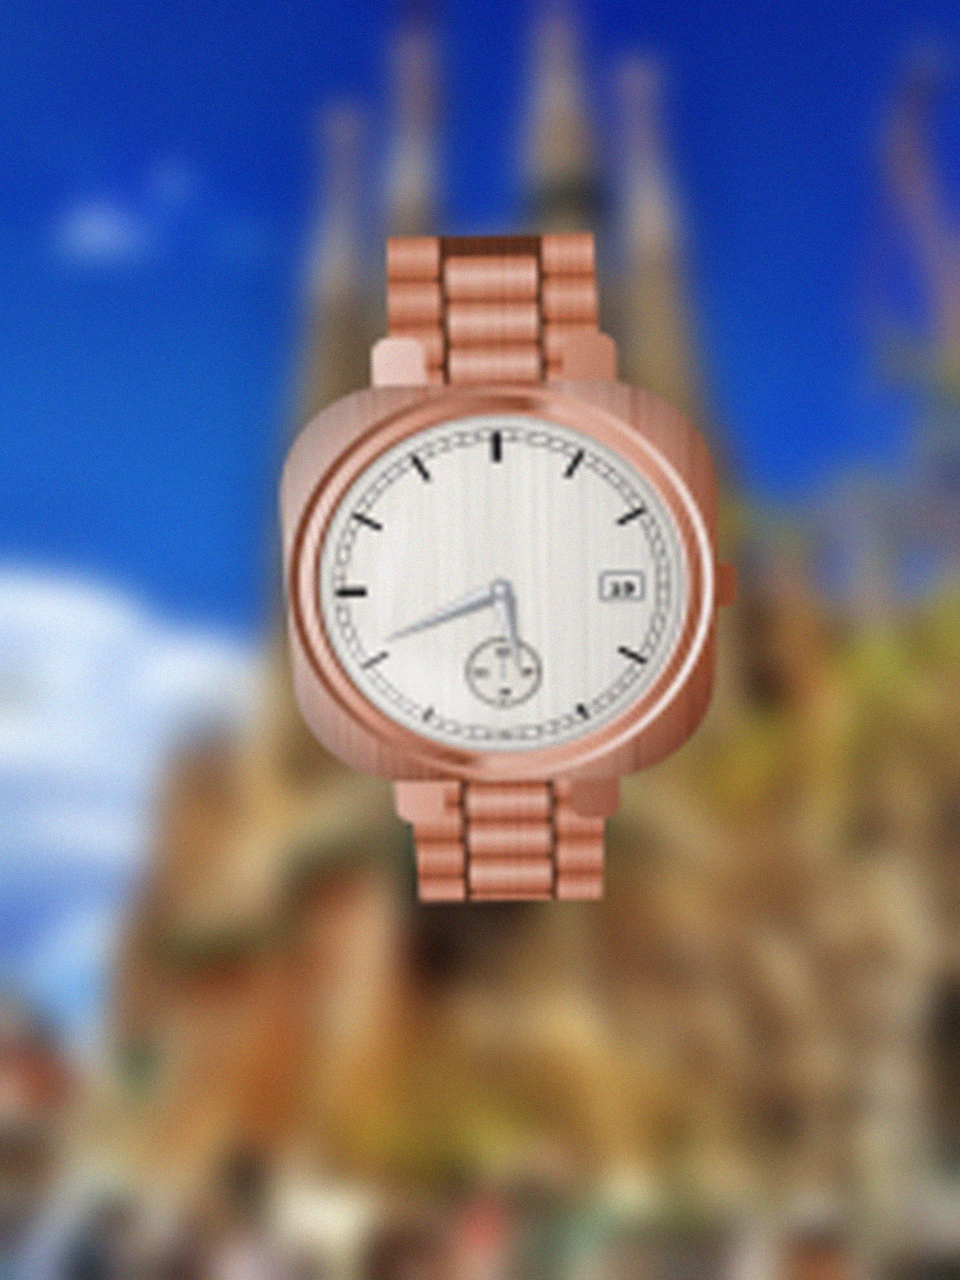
5:41
